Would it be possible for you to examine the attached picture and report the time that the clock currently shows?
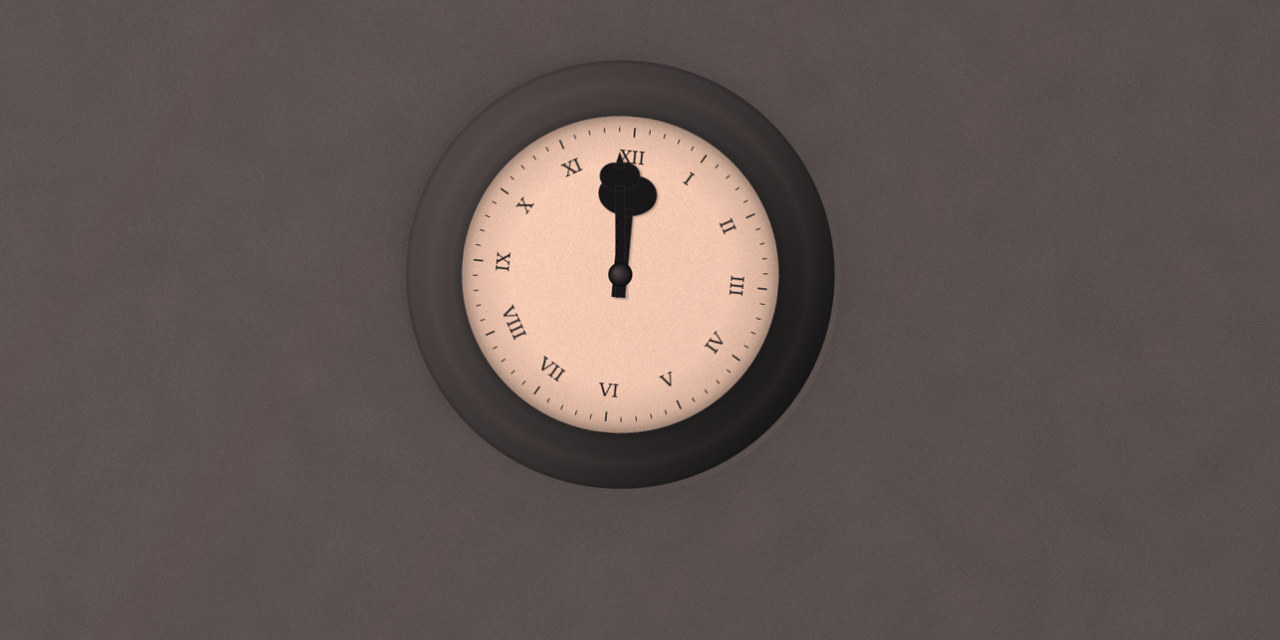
11:59
